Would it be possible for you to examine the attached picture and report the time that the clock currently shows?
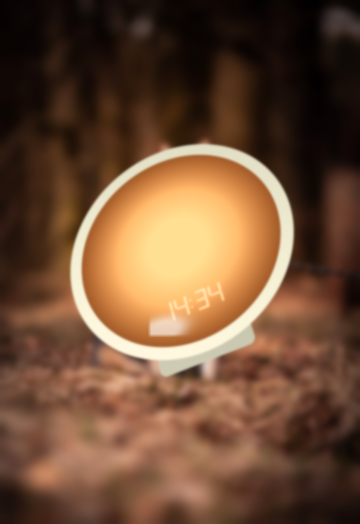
14:34
